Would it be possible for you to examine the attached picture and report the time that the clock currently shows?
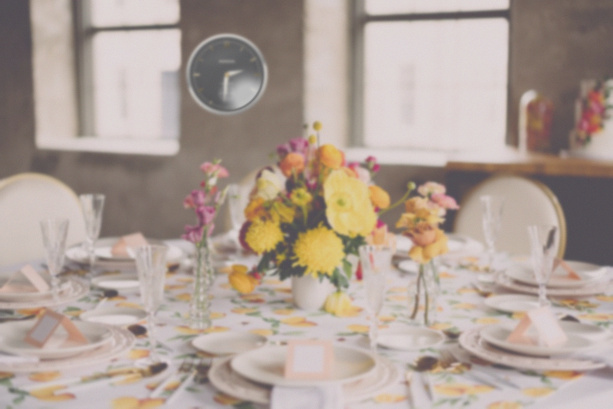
2:31
